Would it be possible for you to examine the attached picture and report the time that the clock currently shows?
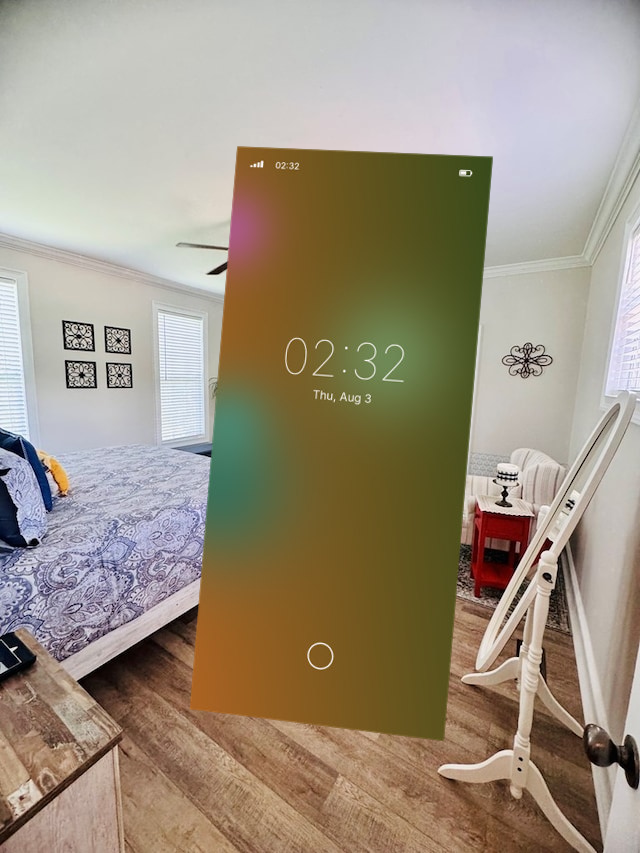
2:32
